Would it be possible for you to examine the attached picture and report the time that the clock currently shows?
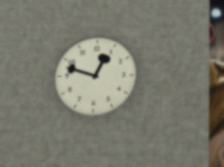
12:48
